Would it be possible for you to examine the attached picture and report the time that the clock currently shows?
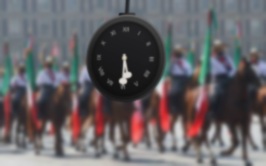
5:30
